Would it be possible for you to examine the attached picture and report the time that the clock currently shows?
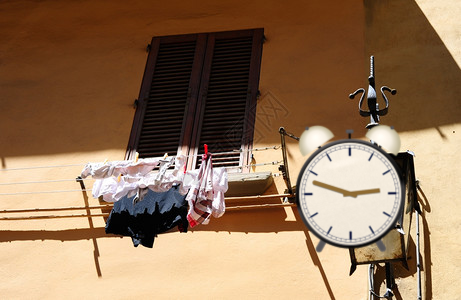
2:48
